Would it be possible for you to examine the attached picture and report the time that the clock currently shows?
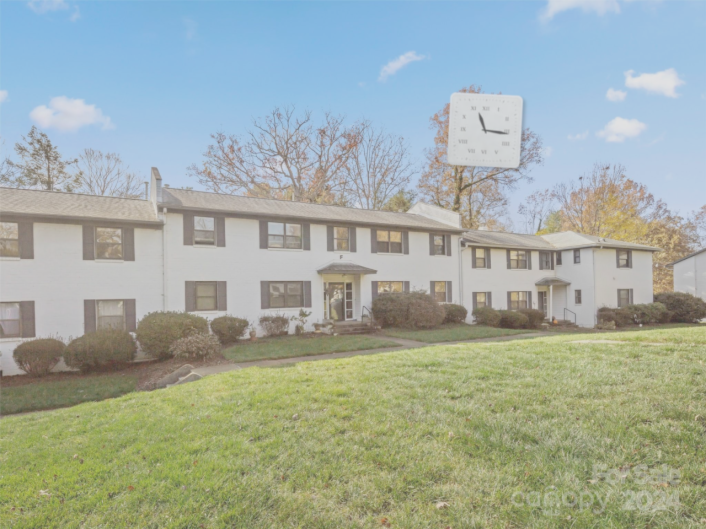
11:16
